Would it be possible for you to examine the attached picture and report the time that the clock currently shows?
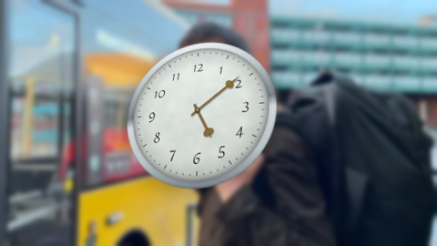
5:09
